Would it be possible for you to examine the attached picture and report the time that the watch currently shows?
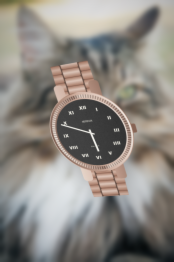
5:49
